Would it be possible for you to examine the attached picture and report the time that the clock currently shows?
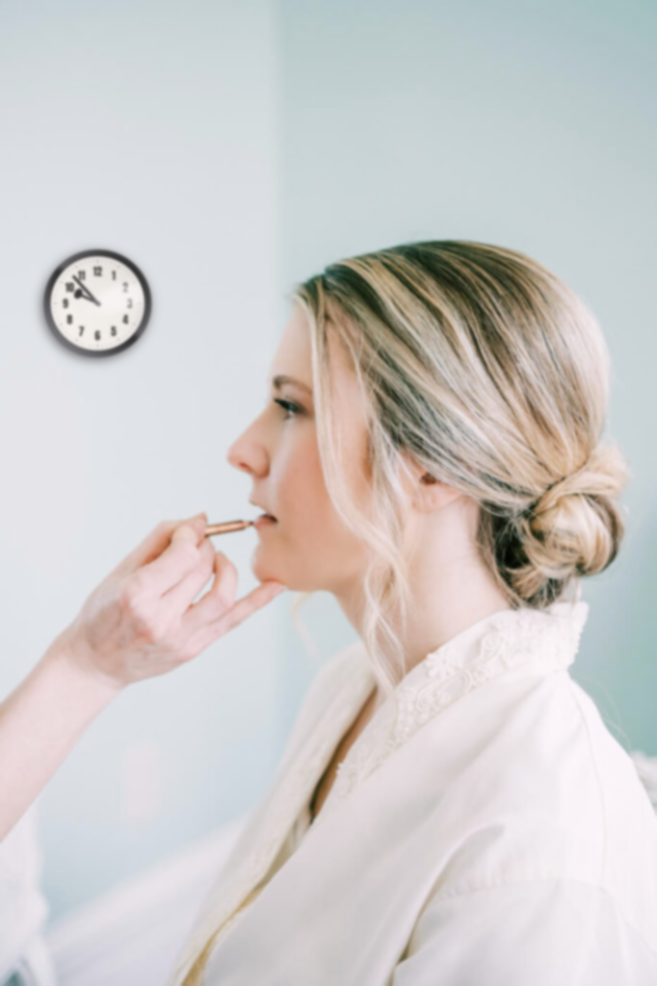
9:53
